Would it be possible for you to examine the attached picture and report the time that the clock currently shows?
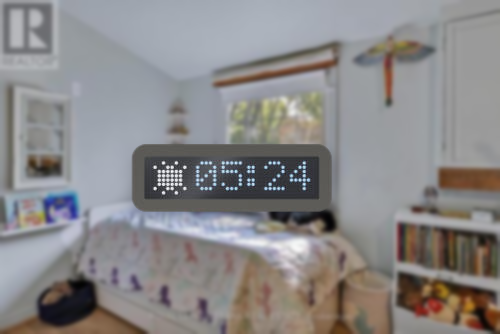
5:24
